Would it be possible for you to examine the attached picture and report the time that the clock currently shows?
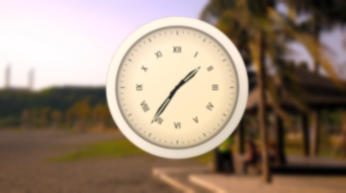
1:36
